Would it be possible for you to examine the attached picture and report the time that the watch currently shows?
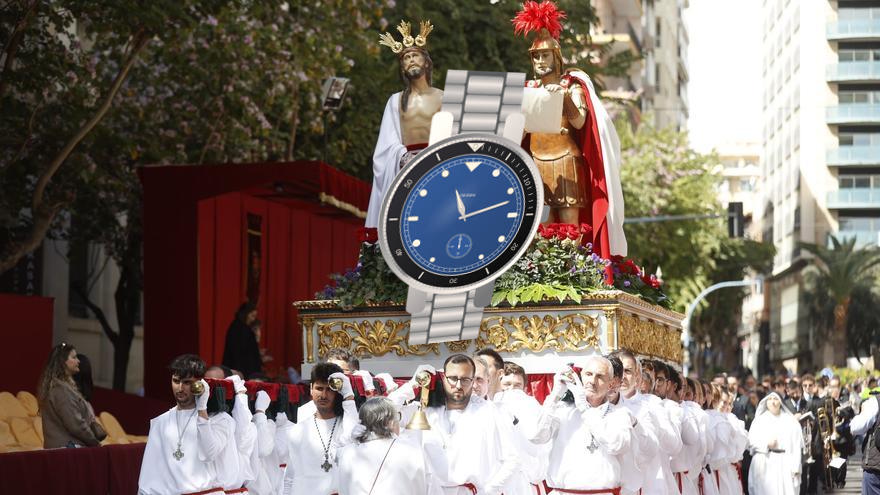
11:12
